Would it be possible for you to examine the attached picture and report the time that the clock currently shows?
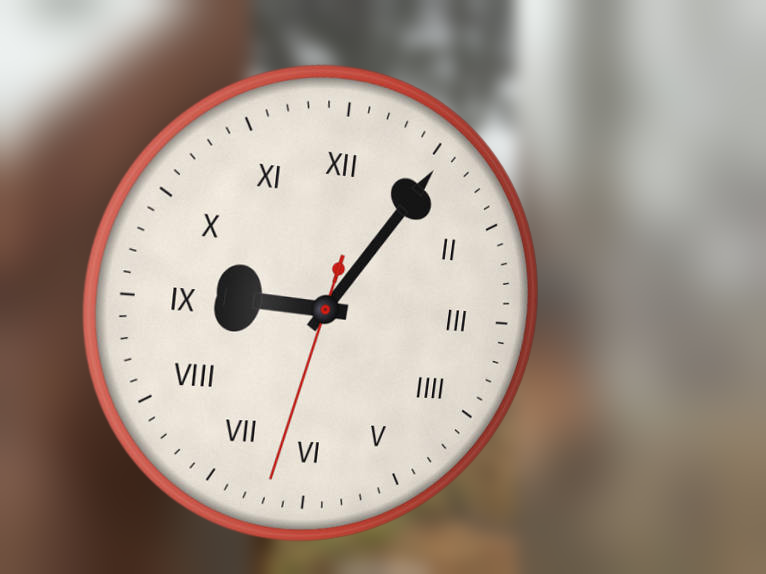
9:05:32
